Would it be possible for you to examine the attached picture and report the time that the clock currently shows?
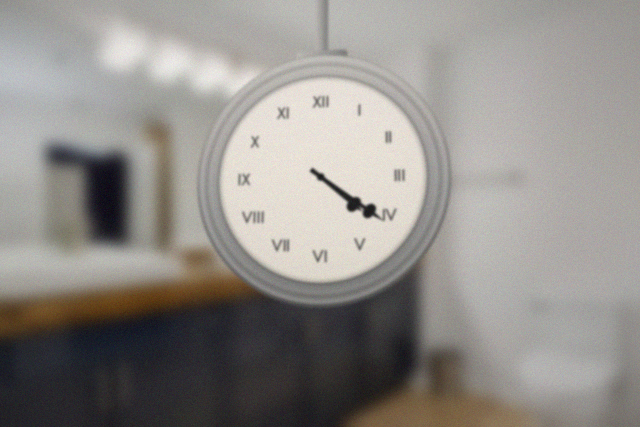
4:21
